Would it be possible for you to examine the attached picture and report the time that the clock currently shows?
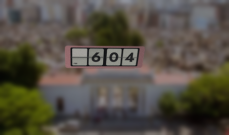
6:04
